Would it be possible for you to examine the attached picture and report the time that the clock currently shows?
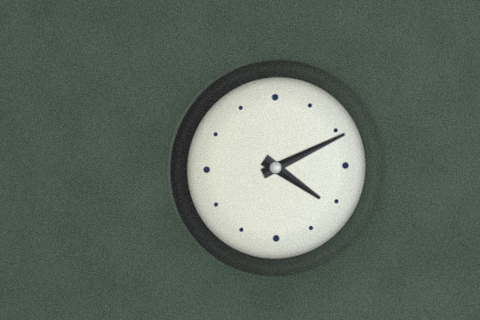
4:11
